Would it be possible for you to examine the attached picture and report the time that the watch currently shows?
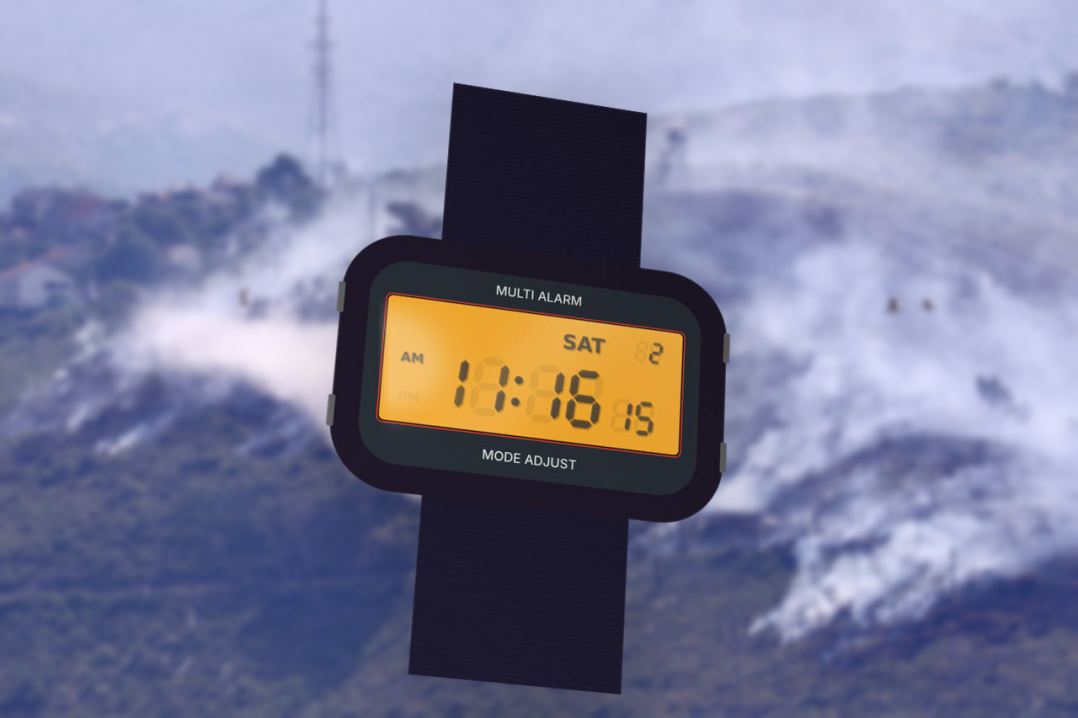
11:16:15
